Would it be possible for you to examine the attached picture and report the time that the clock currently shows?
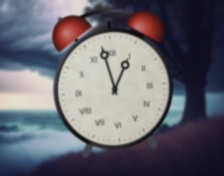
12:58
